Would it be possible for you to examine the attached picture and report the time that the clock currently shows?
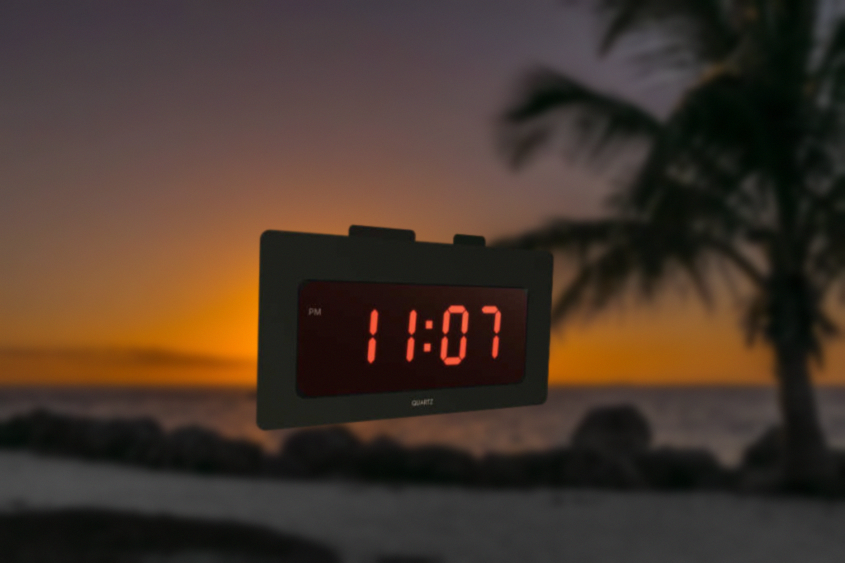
11:07
